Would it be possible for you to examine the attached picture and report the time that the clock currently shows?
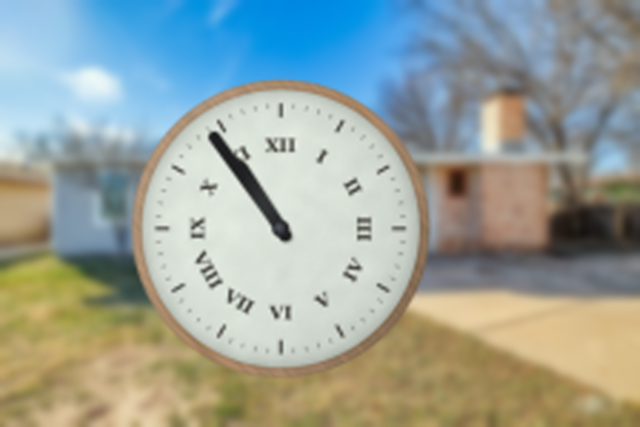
10:54
